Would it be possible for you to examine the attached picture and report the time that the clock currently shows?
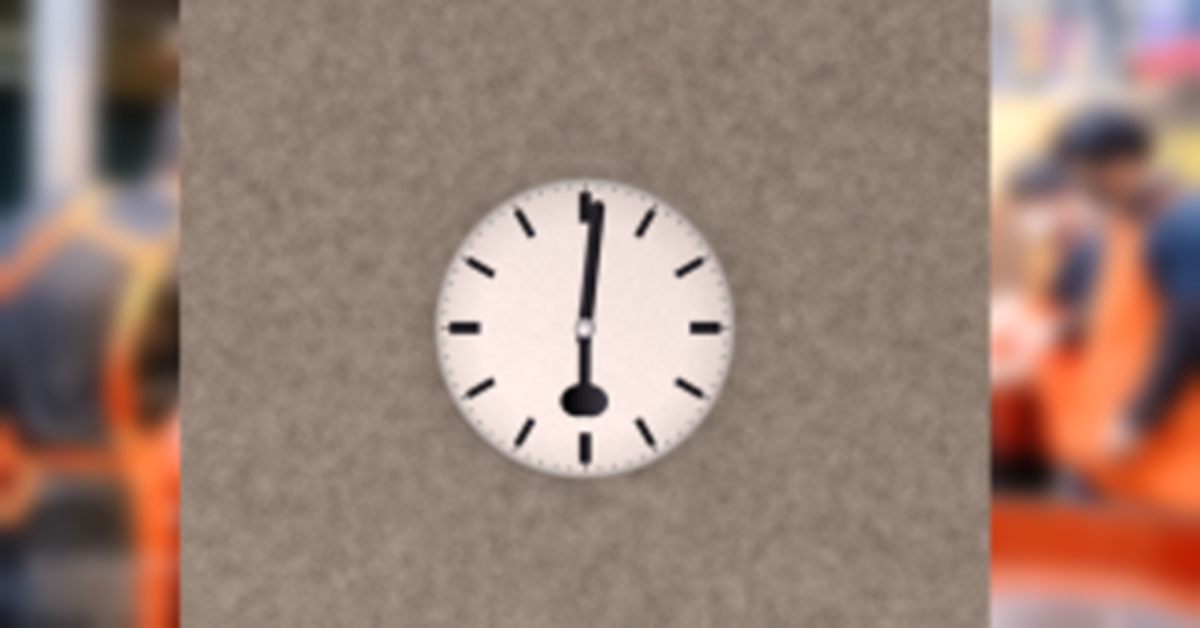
6:01
